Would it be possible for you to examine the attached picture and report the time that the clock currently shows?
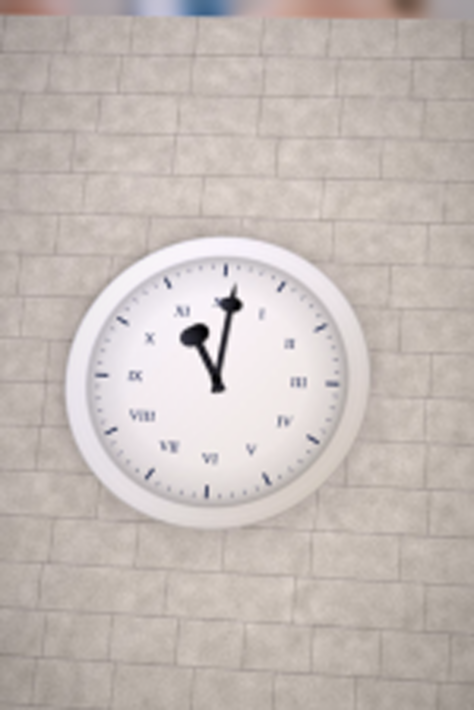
11:01
